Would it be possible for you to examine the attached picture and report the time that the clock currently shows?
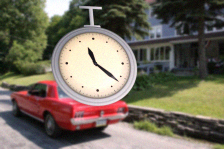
11:22
